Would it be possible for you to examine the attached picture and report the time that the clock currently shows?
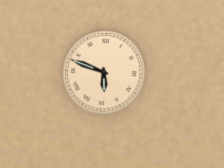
5:48
